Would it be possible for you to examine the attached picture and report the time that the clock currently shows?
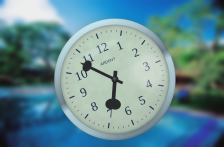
6:53
